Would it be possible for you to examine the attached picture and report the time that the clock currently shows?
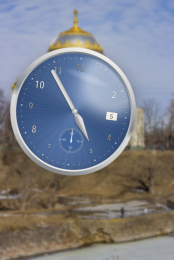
4:54
